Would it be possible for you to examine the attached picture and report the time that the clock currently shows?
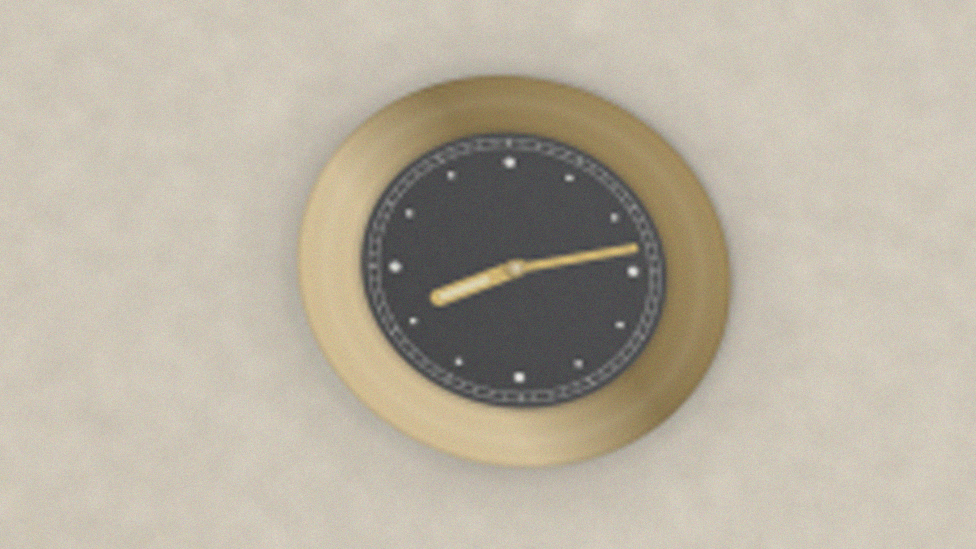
8:13
